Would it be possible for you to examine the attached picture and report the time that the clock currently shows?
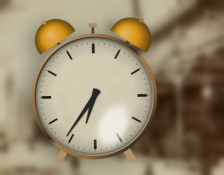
6:36
